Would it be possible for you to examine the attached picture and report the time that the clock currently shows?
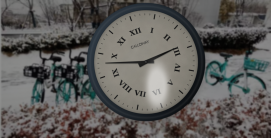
2:48
